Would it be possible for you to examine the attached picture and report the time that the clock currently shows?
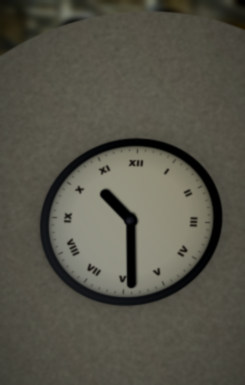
10:29
